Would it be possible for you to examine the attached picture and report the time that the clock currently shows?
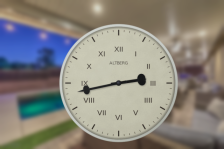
2:43
